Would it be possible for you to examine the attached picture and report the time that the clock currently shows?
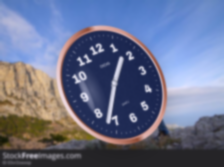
1:37
